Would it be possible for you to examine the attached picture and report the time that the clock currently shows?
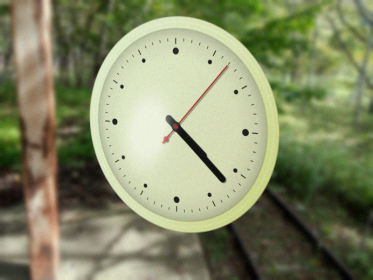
4:22:07
